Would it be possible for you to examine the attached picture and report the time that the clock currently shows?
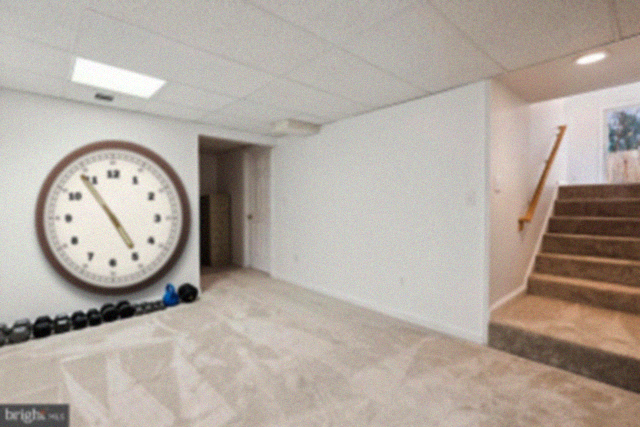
4:54
